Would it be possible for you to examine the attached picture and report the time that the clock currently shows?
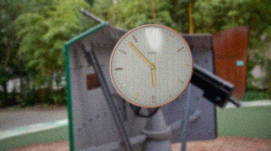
5:53
